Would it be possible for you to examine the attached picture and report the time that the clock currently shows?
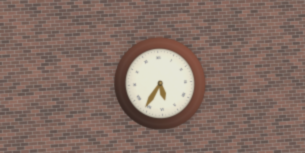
5:36
